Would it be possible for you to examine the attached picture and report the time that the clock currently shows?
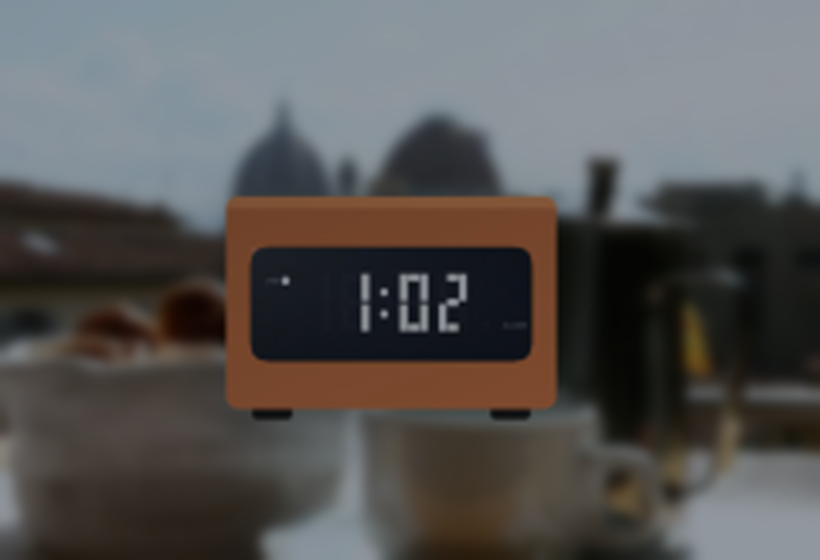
1:02
